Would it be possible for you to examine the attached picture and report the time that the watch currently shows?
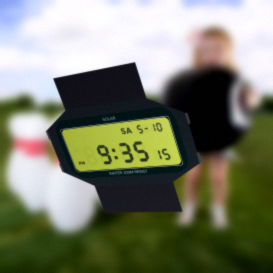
9:35:15
